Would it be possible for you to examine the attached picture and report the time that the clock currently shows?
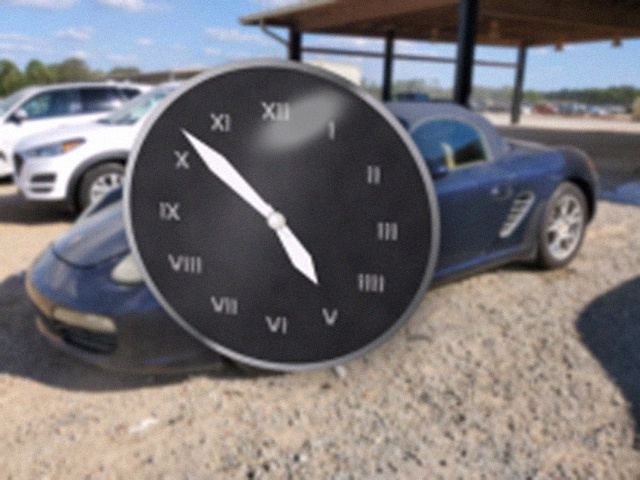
4:52
